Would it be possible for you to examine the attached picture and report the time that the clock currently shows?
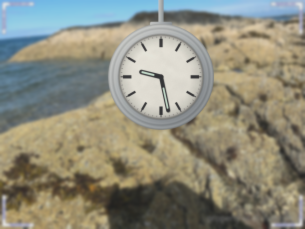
9:28
